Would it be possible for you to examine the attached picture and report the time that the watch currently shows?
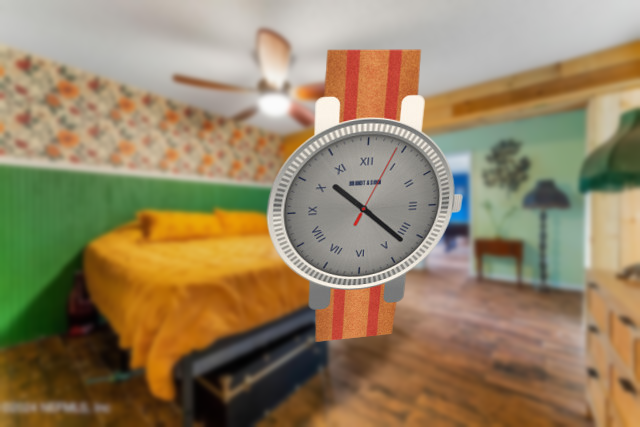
10:22:04
